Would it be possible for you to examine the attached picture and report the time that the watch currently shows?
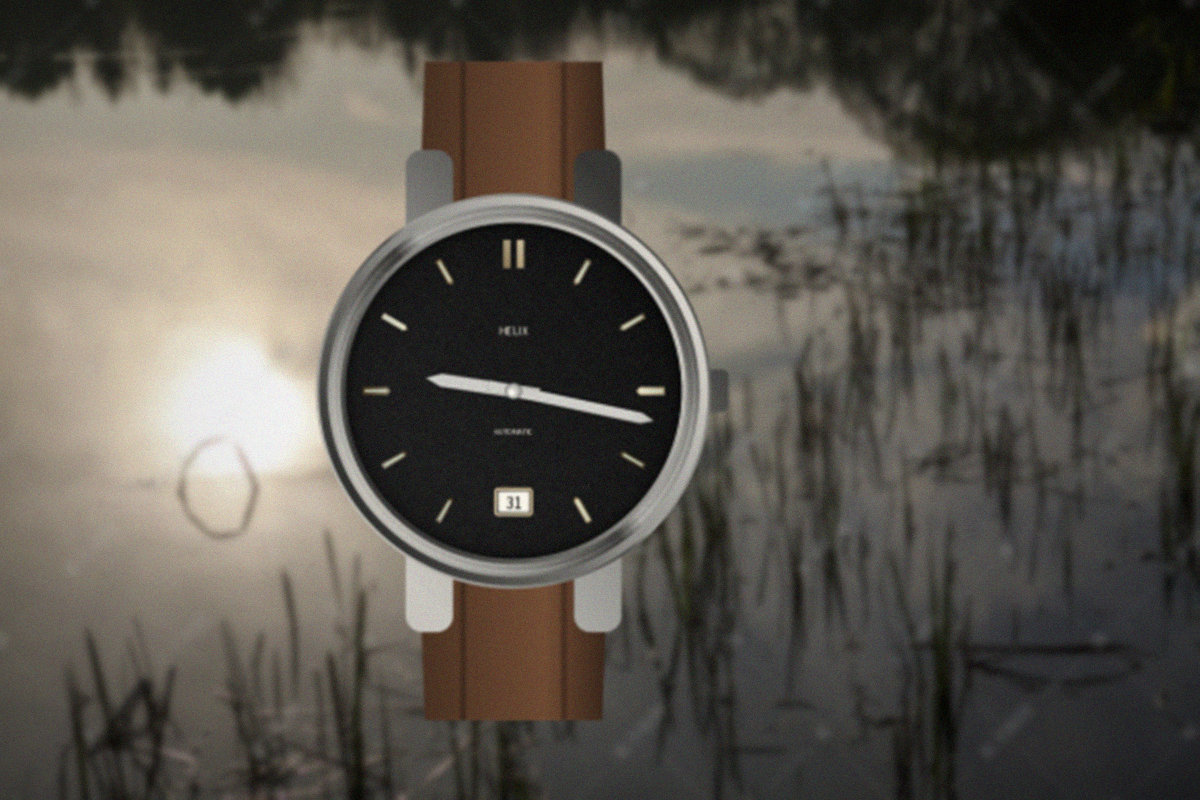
9:17
